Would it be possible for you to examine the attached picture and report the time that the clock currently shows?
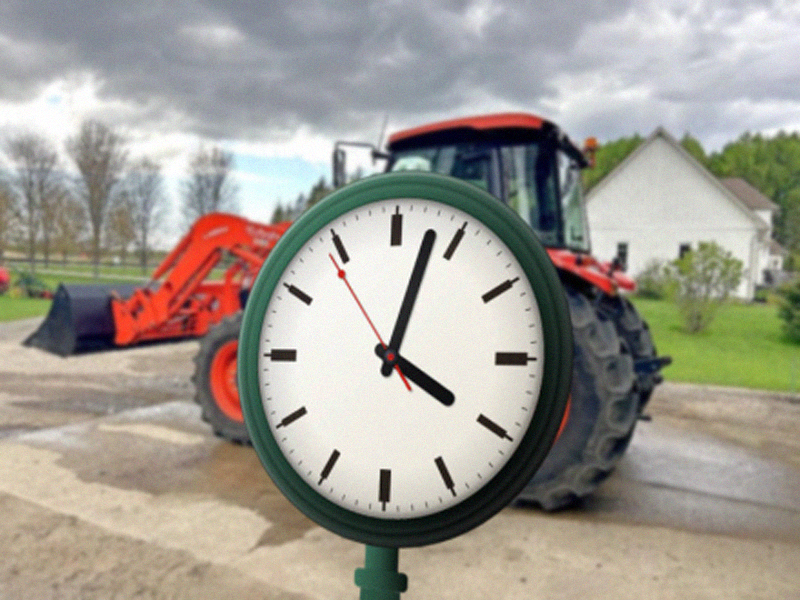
4:02:54
